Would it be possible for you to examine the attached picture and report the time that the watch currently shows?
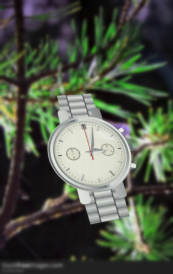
3:03
